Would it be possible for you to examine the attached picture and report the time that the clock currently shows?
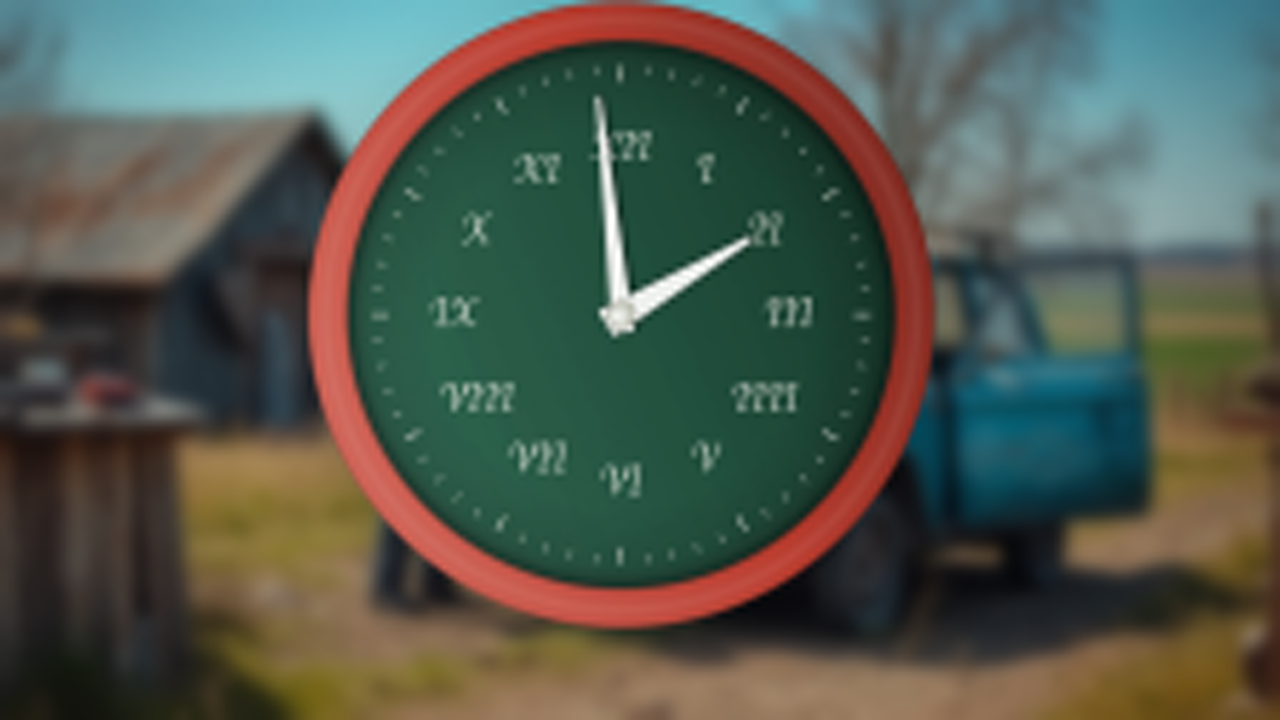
1:59
